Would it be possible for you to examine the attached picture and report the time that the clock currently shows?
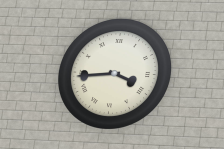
3:44
